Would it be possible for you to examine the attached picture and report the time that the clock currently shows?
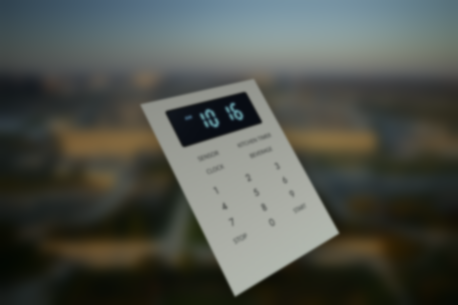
10:16
